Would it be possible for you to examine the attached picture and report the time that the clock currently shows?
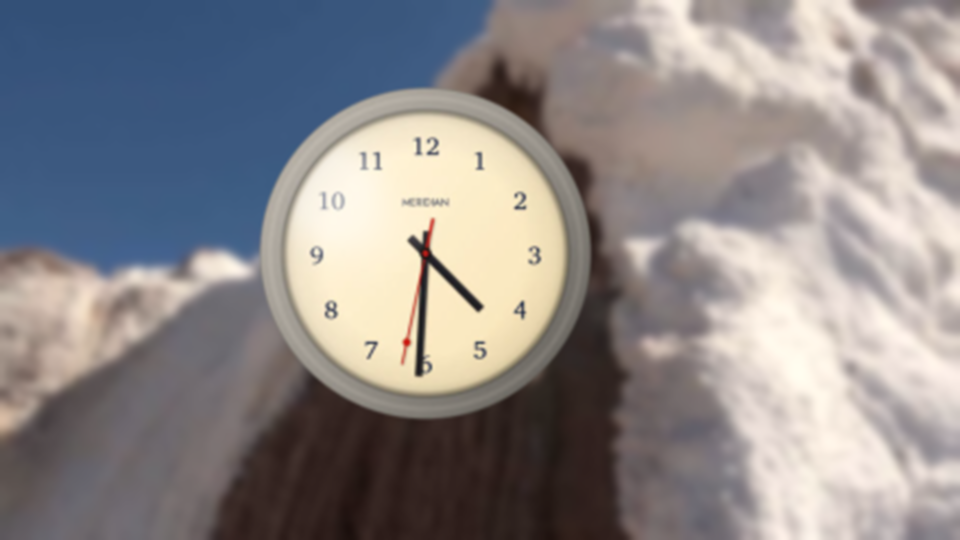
4:30:32
